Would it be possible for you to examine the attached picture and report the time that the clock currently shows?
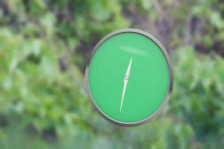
12:32
